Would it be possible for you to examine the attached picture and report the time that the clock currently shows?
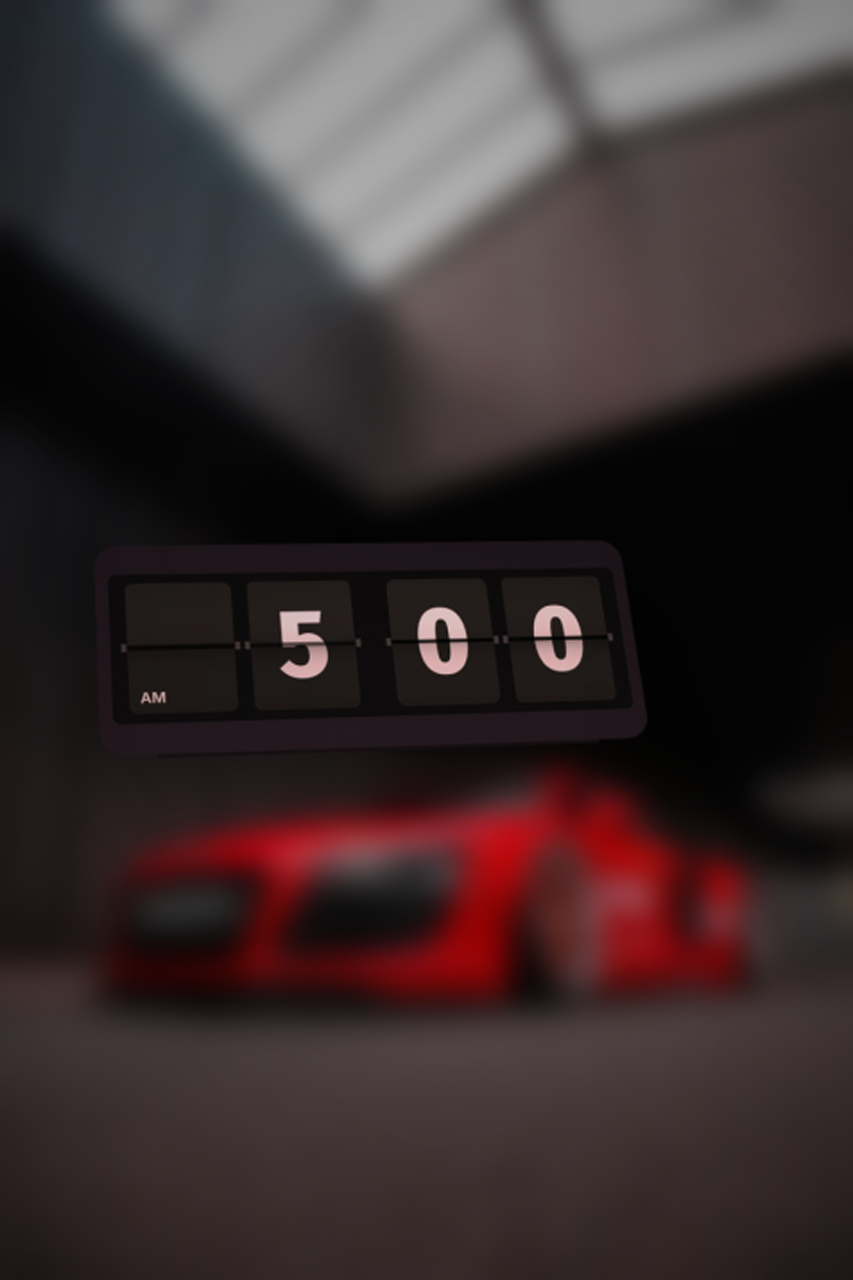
5:00
